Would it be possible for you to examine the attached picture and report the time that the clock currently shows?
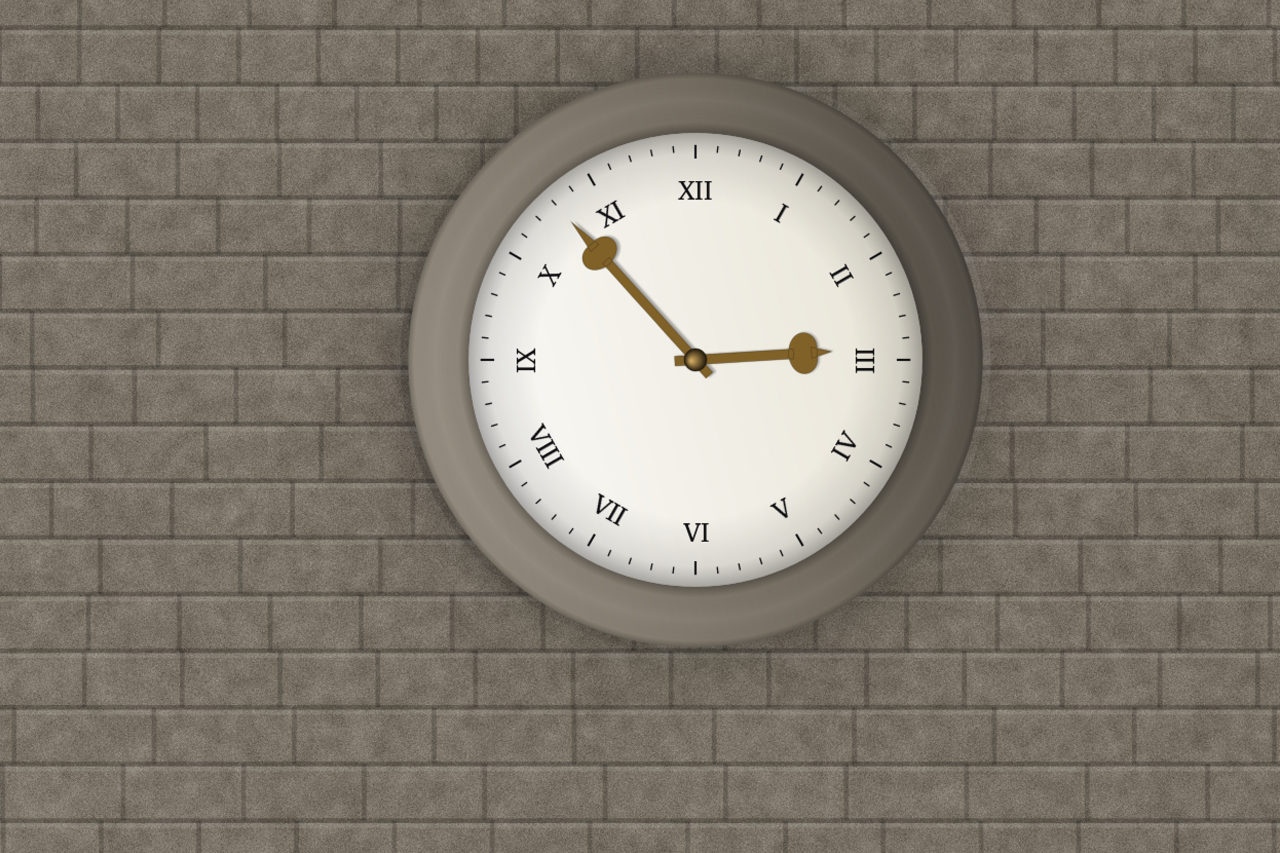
2:53
